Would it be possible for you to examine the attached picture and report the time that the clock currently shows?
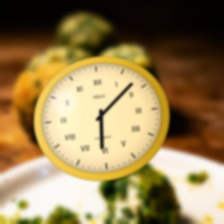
6:08
